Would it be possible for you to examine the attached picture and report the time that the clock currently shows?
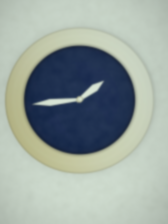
1:44
